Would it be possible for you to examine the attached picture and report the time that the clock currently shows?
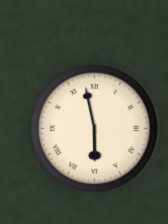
5:58
